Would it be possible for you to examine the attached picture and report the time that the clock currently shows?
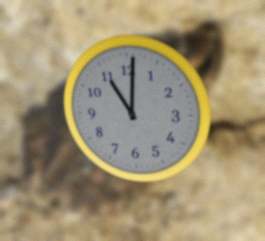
11:01
